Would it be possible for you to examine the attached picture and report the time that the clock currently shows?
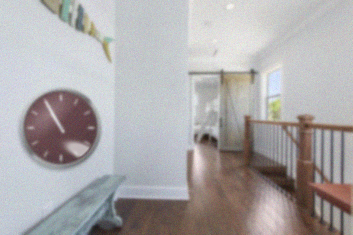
10:55
